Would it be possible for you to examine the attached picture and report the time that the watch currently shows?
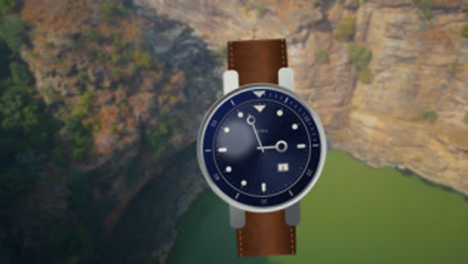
2:57
